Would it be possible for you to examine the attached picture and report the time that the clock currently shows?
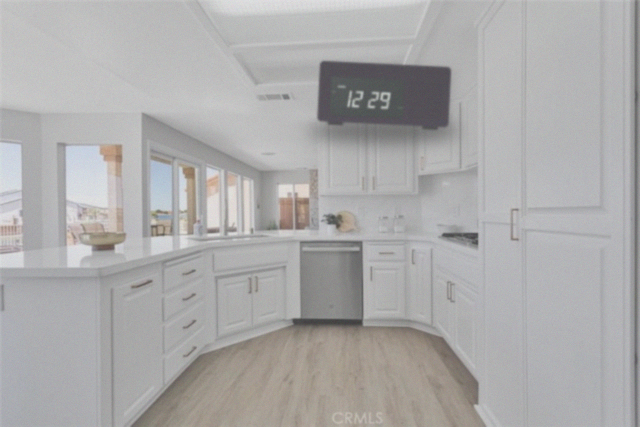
12:29
